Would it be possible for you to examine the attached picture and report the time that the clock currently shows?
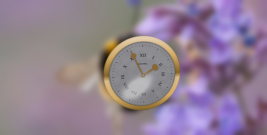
1:56
